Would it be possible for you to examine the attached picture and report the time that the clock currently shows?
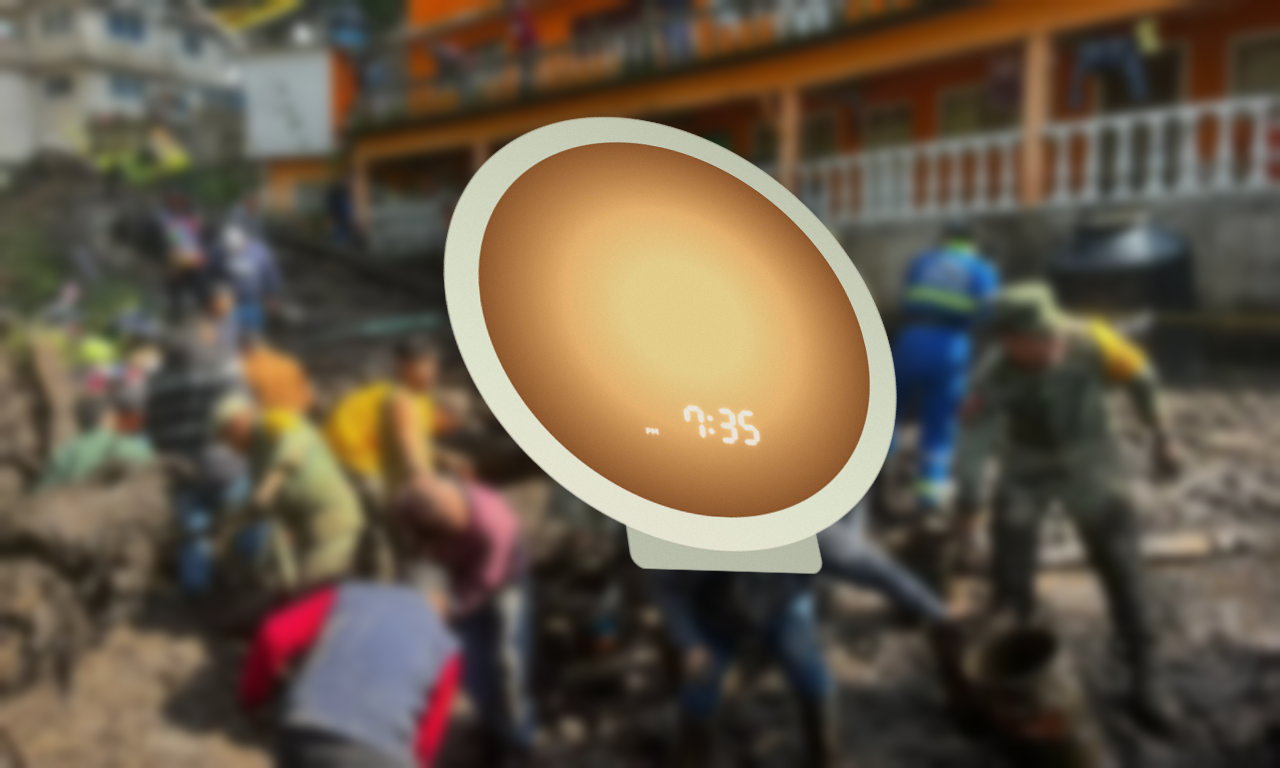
7:35
